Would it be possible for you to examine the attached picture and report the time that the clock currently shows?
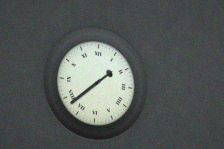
1:38
